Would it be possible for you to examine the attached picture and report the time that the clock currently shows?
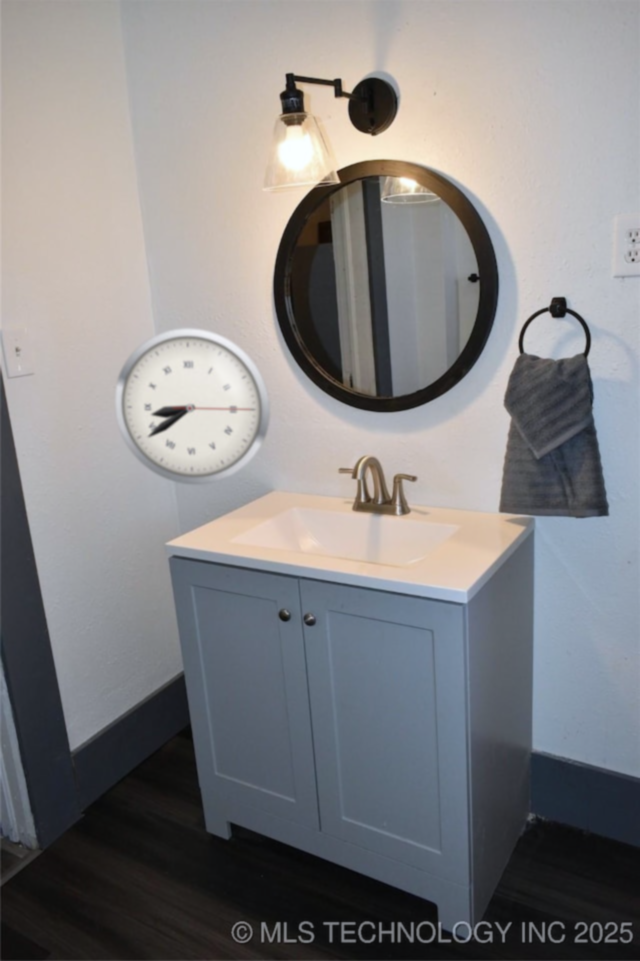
8:39:15
